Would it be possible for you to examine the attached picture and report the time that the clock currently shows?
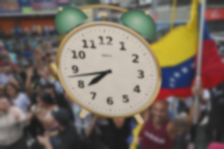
7:43
